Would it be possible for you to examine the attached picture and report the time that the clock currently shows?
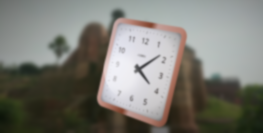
4:08
